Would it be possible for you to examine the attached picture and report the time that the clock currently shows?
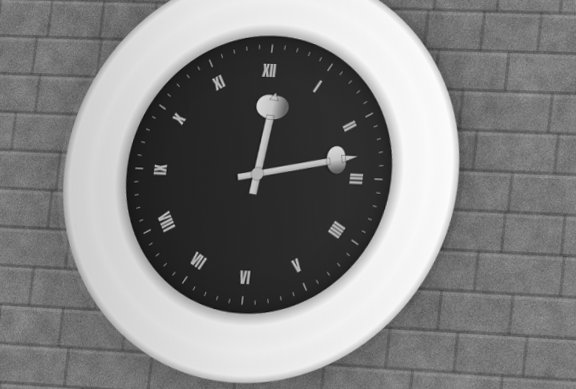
12:13
